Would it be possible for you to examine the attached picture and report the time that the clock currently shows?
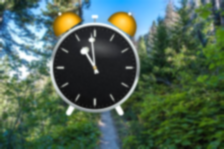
10:59
